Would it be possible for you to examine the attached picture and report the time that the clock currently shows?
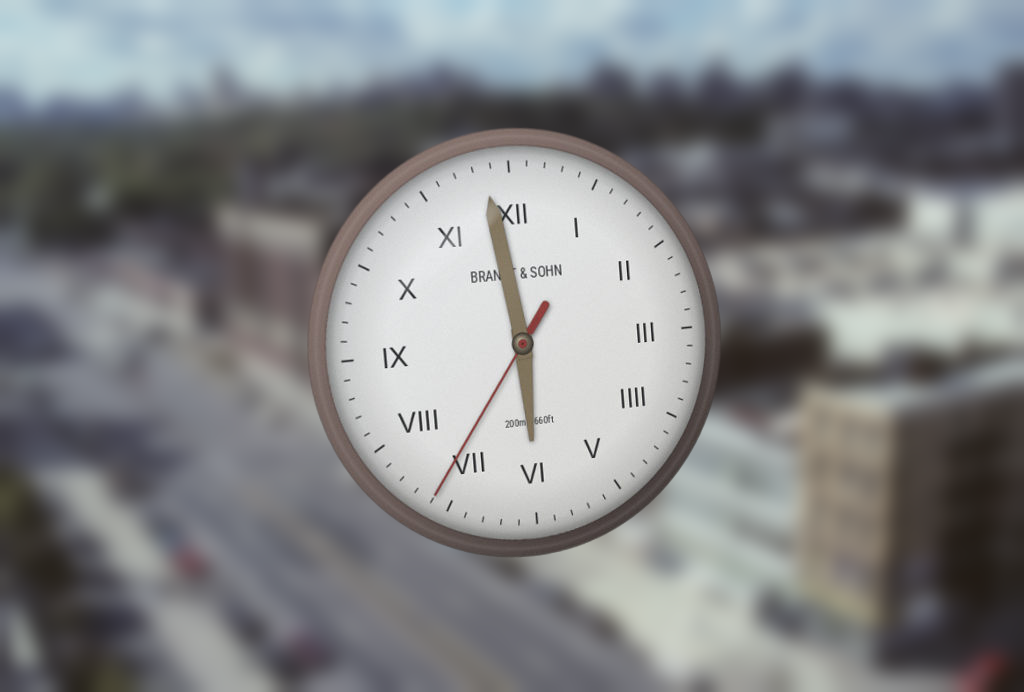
5:58:36
